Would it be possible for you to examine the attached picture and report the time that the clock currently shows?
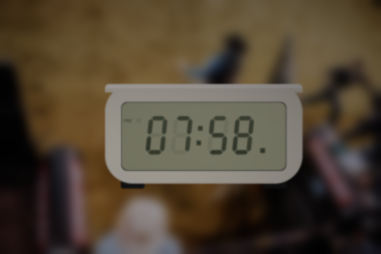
7:58
